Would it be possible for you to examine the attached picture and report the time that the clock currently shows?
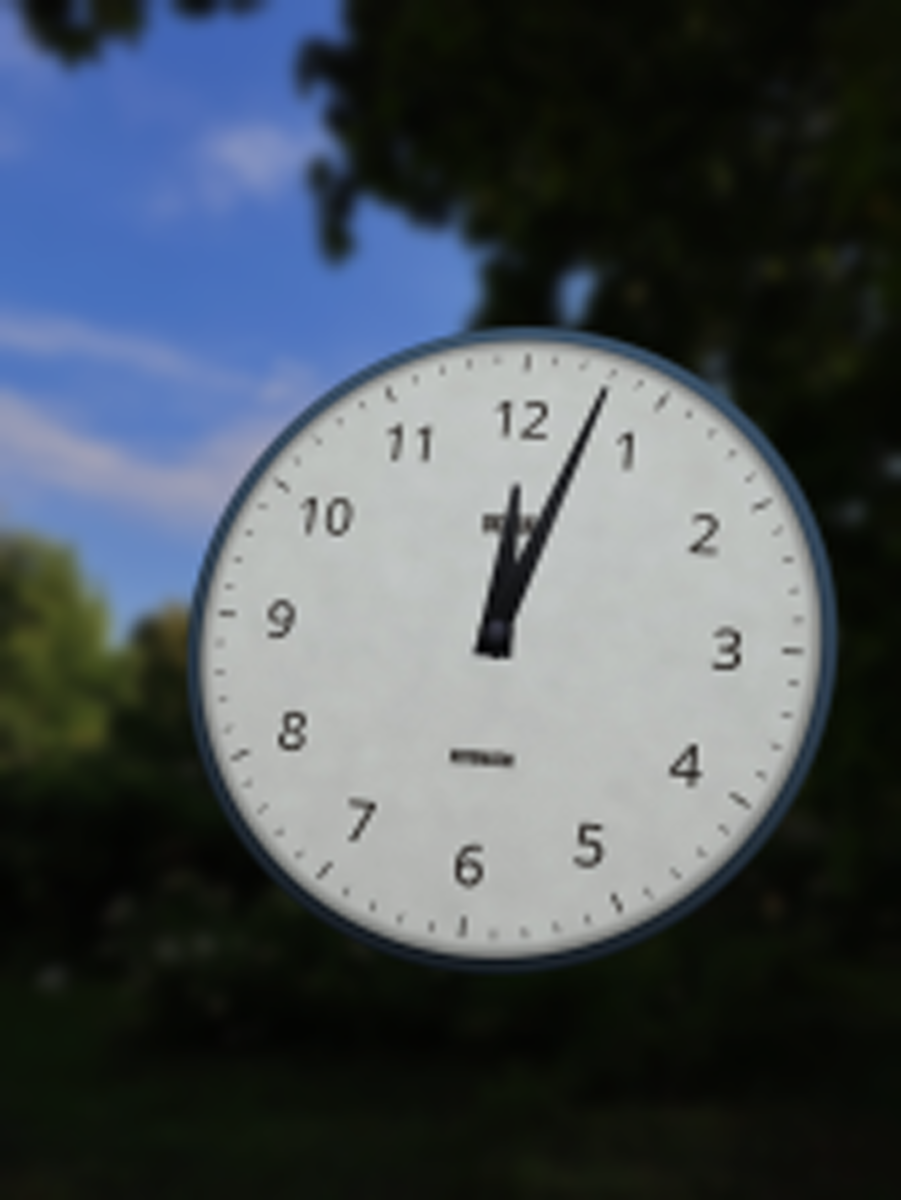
12:03
